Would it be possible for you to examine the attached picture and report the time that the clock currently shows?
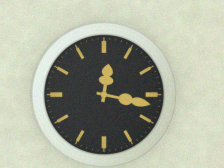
12:17
